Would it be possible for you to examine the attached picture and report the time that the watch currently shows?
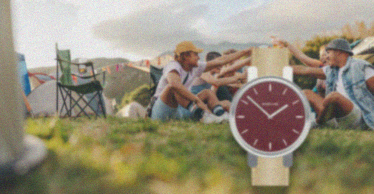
1:52
